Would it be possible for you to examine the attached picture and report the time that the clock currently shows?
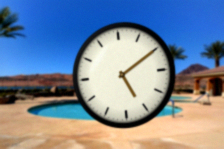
5:10
